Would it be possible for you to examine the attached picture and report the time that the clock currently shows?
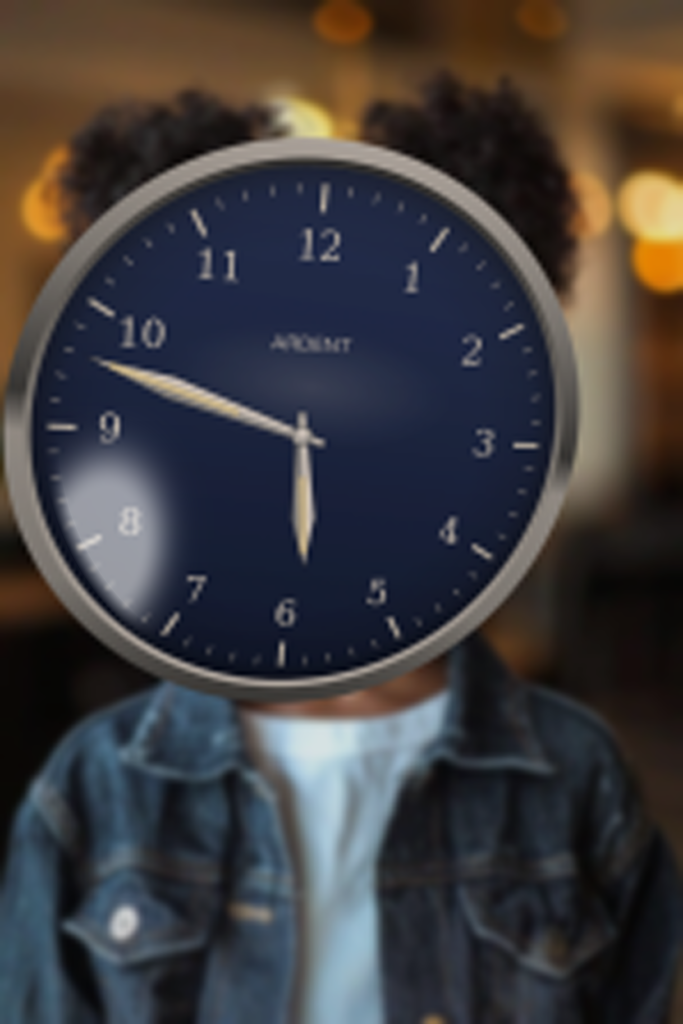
5:48
